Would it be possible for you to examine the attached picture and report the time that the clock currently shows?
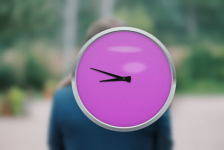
8:48
